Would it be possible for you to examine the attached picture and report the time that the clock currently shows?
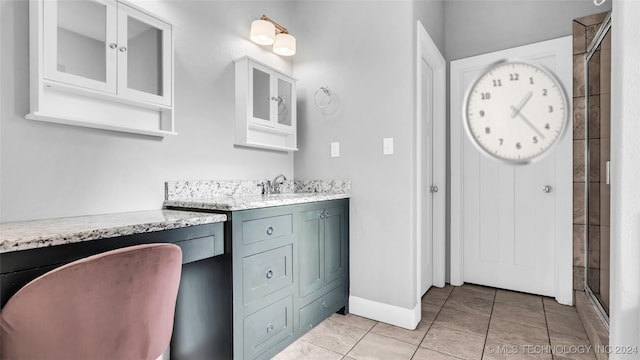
1:23
